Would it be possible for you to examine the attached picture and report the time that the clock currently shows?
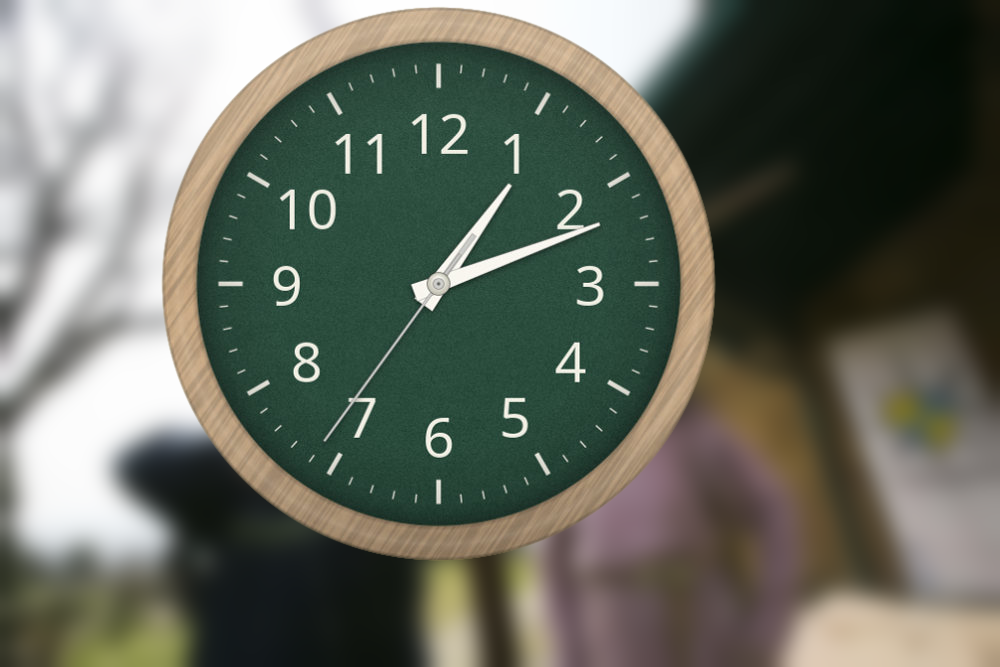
1:11:36
